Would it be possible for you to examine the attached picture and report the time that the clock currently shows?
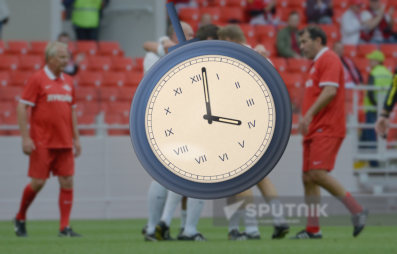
4:02
